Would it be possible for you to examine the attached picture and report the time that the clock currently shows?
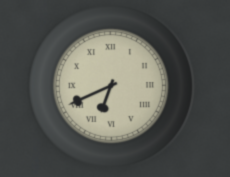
6:41
